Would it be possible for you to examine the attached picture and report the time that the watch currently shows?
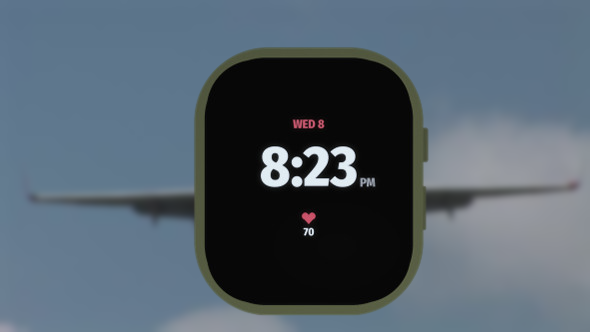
8:23
